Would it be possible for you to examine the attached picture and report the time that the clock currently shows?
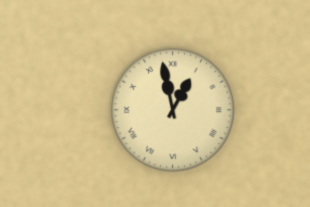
12:58
